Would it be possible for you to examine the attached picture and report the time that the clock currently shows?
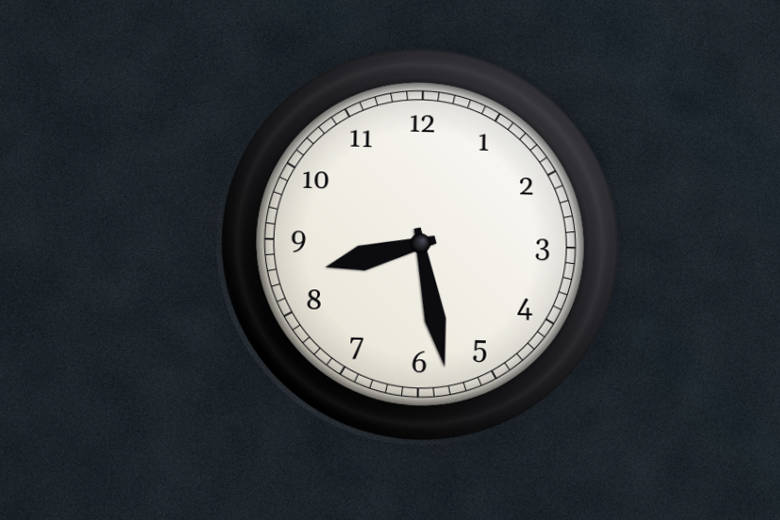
8:28
